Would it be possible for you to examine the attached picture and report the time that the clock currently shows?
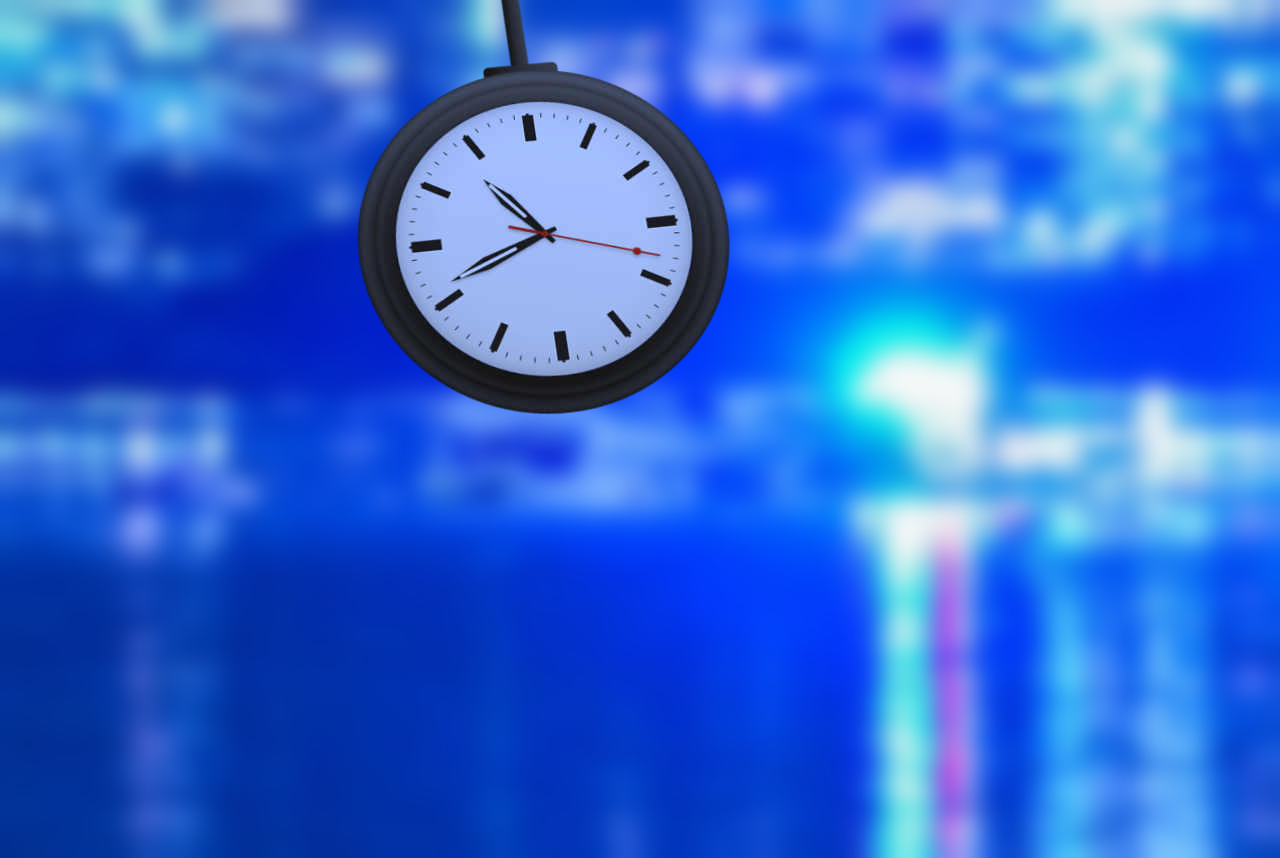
10:41:18
